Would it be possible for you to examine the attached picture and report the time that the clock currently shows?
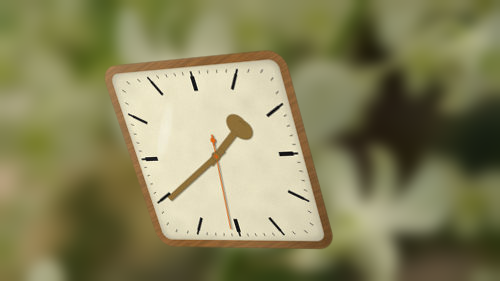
1:39:31
